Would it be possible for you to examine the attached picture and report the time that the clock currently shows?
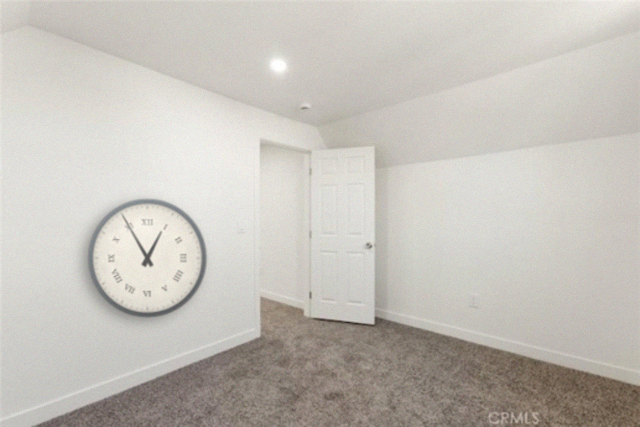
12:55
